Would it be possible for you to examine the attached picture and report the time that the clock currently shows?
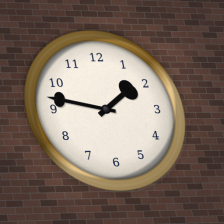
1:47
